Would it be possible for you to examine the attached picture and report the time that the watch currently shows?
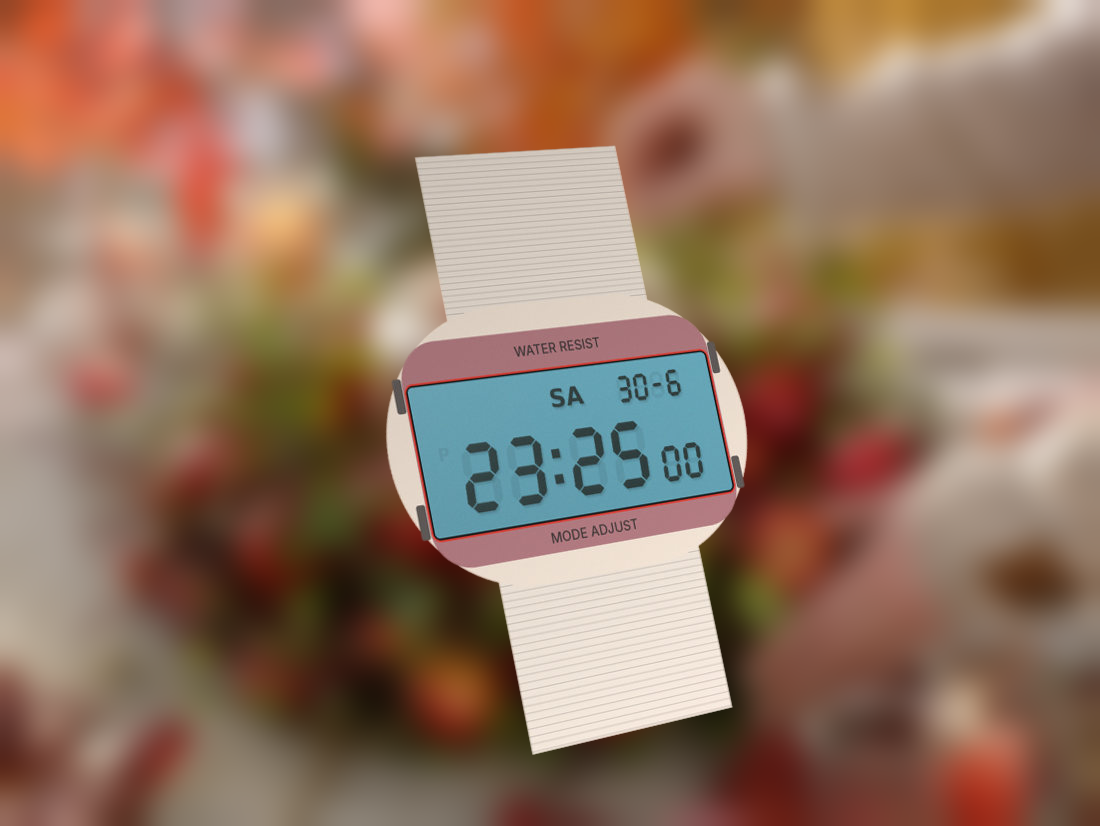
23:25:00
